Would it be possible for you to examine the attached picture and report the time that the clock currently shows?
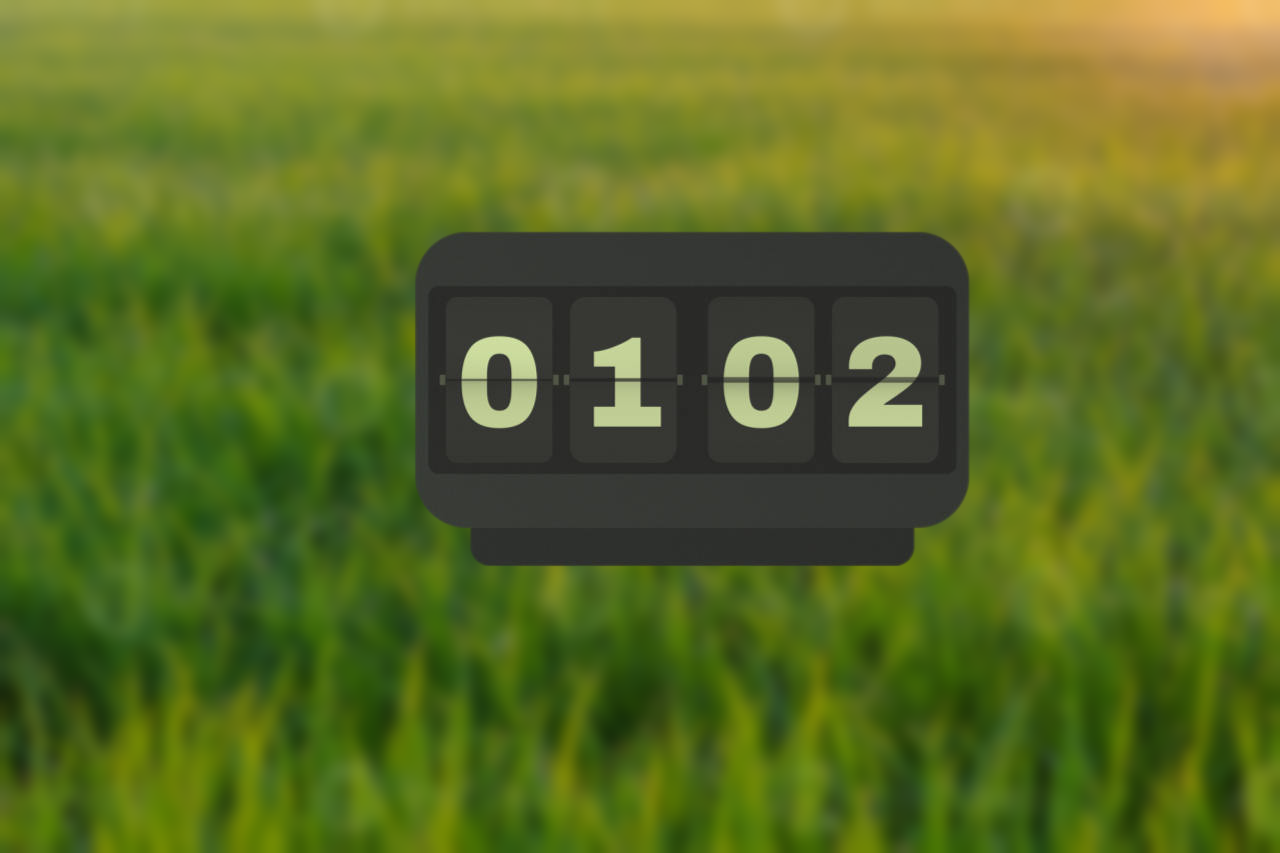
1:02
